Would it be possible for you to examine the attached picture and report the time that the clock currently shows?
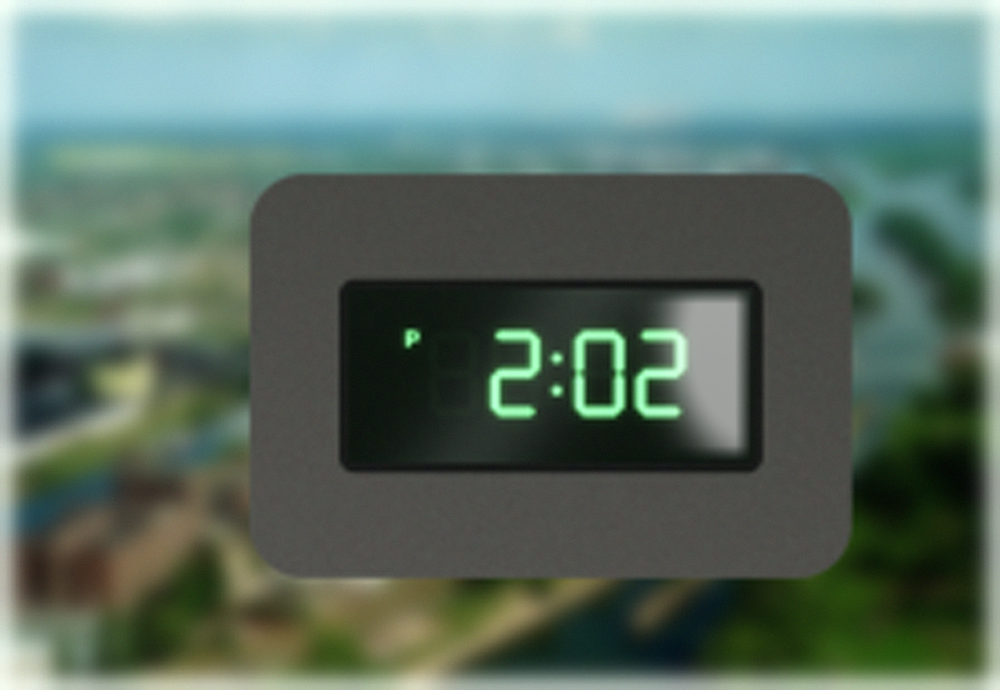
2:02
